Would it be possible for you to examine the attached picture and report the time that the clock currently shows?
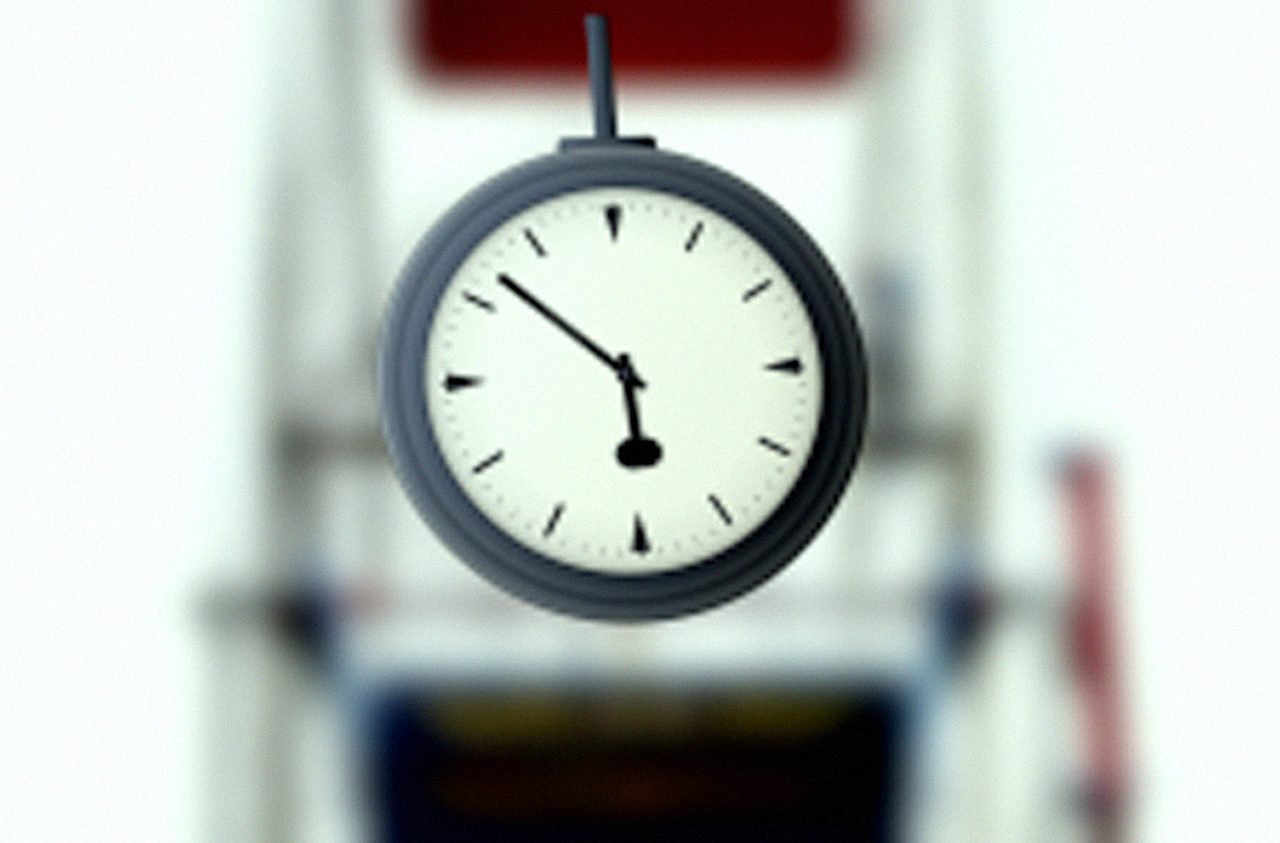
5:52
